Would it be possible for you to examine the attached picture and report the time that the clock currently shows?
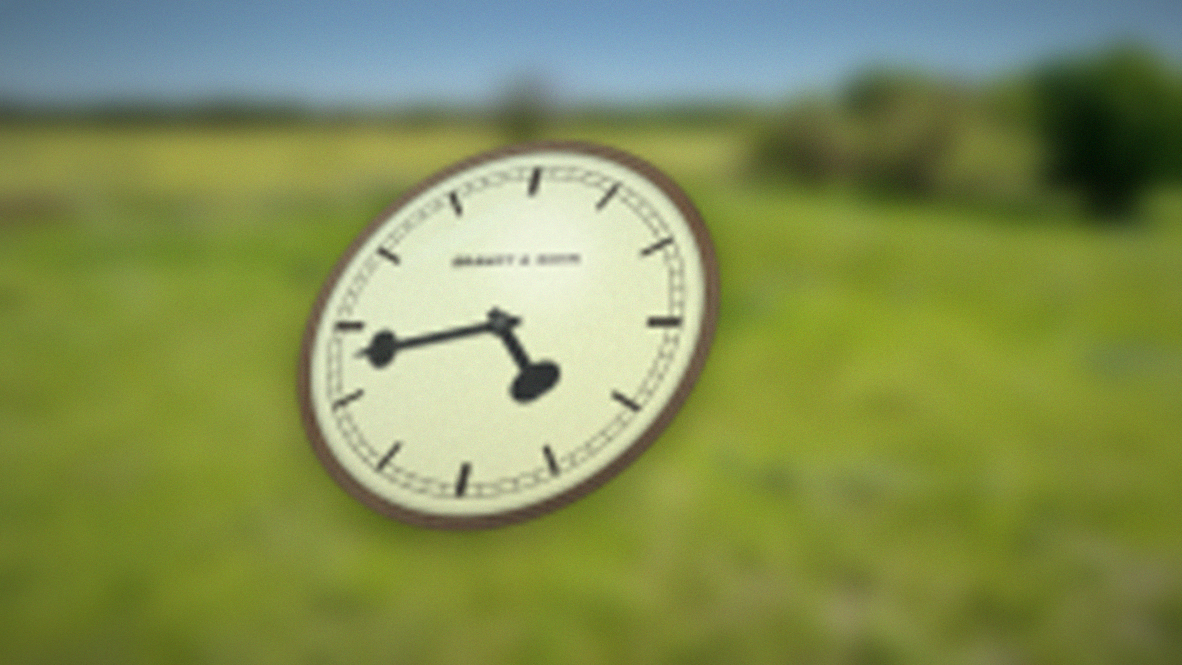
4:43
